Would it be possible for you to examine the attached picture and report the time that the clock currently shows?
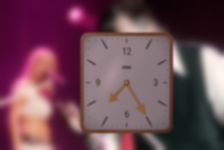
7:25
